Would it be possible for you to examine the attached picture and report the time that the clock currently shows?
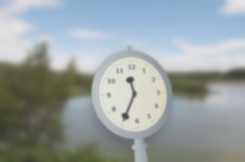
11:35
